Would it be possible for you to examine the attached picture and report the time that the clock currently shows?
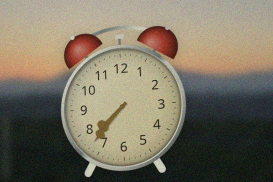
7:37
